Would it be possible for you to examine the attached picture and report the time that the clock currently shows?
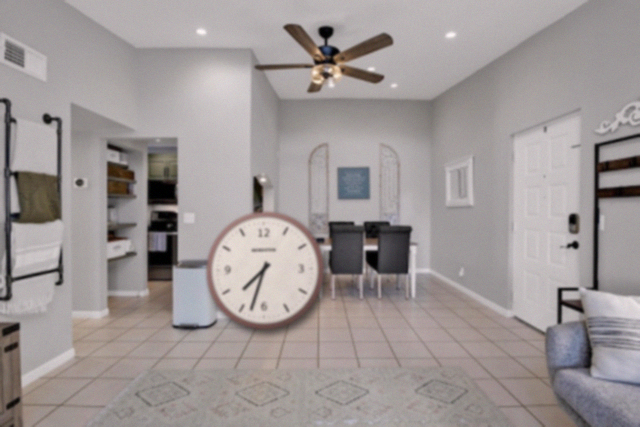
7:33
